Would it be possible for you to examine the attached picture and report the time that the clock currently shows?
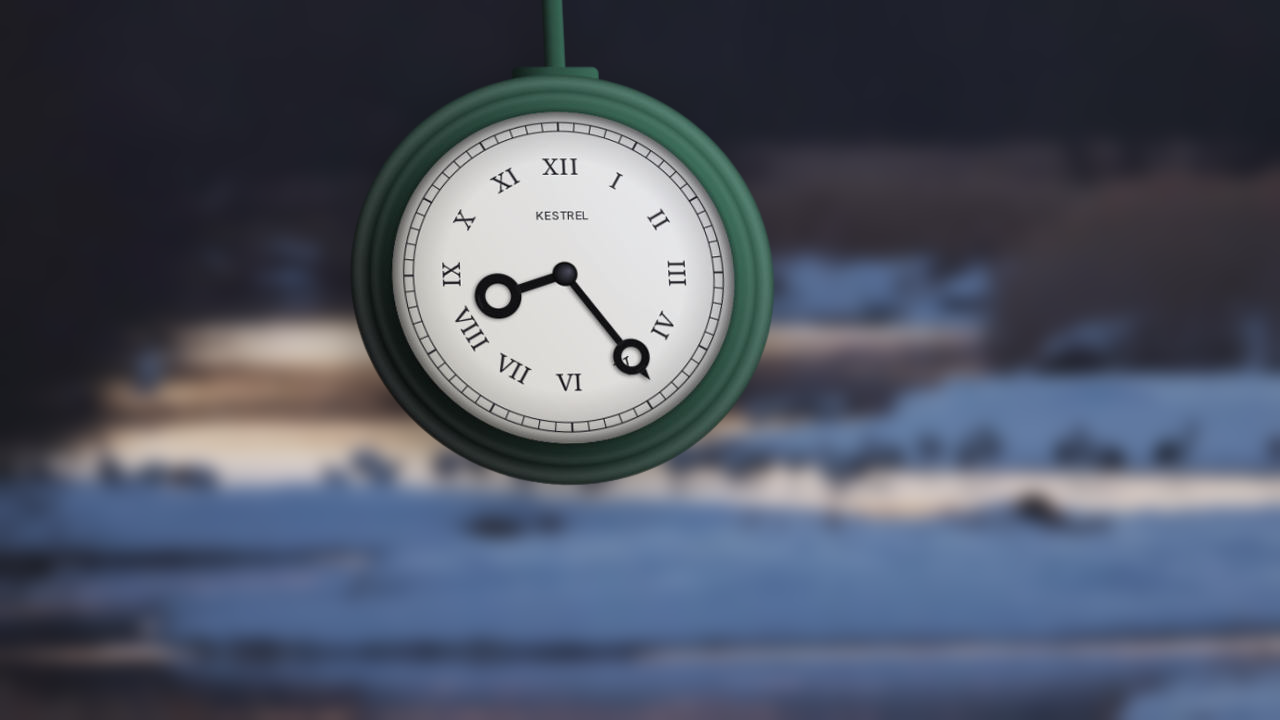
8:24
